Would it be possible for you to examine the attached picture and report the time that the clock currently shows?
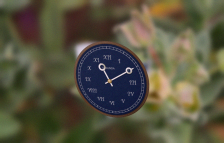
11:10
